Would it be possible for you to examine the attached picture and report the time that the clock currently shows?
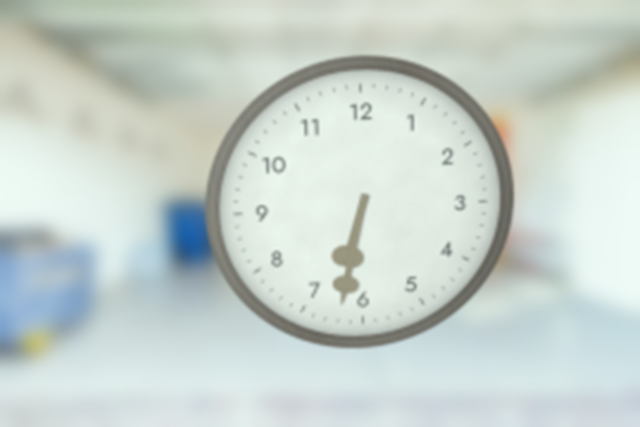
6:32
